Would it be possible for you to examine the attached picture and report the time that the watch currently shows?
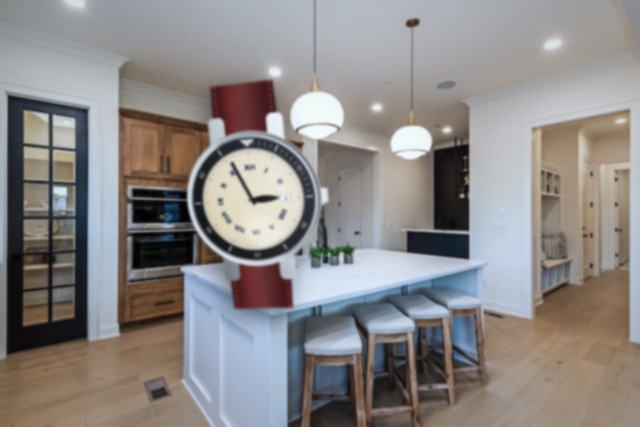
2:56
